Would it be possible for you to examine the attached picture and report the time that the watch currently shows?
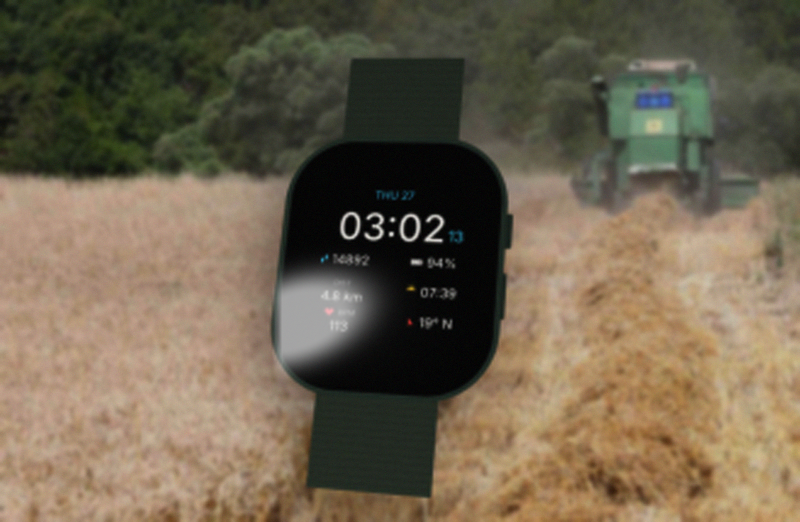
3:02
